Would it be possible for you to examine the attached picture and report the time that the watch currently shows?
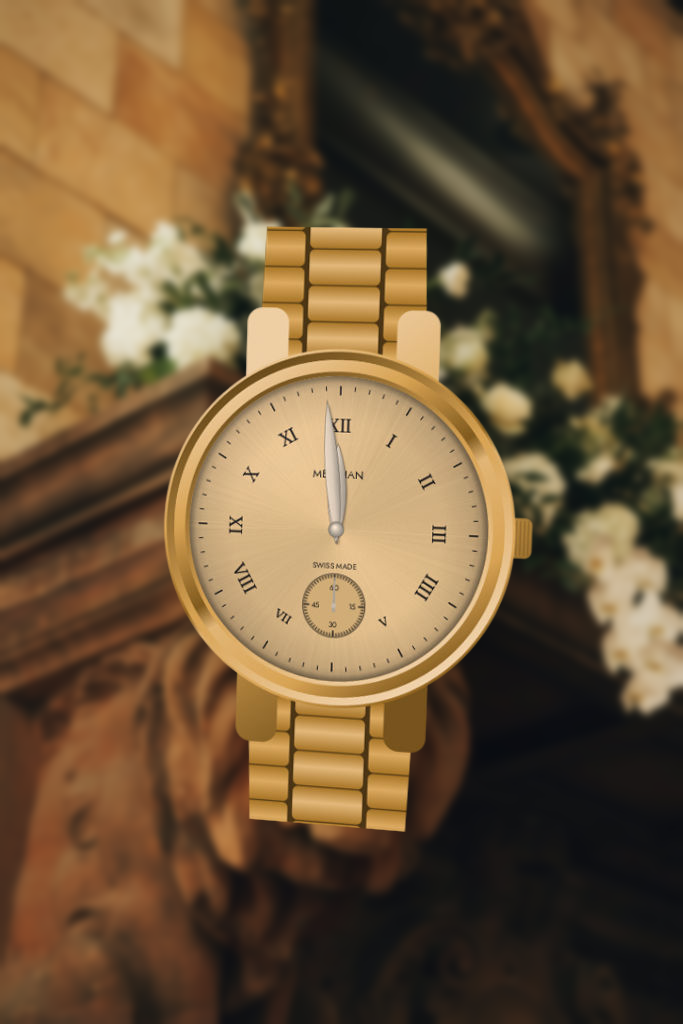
11:59
